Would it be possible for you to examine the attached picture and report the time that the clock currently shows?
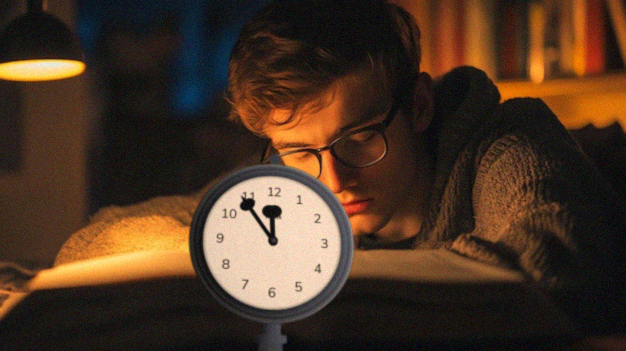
11:54
